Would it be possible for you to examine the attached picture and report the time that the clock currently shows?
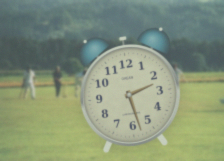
2:28
